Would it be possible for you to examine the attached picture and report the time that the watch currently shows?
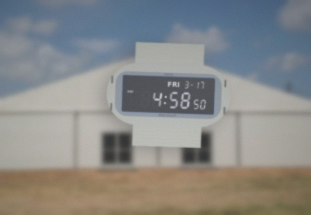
4:58:50
